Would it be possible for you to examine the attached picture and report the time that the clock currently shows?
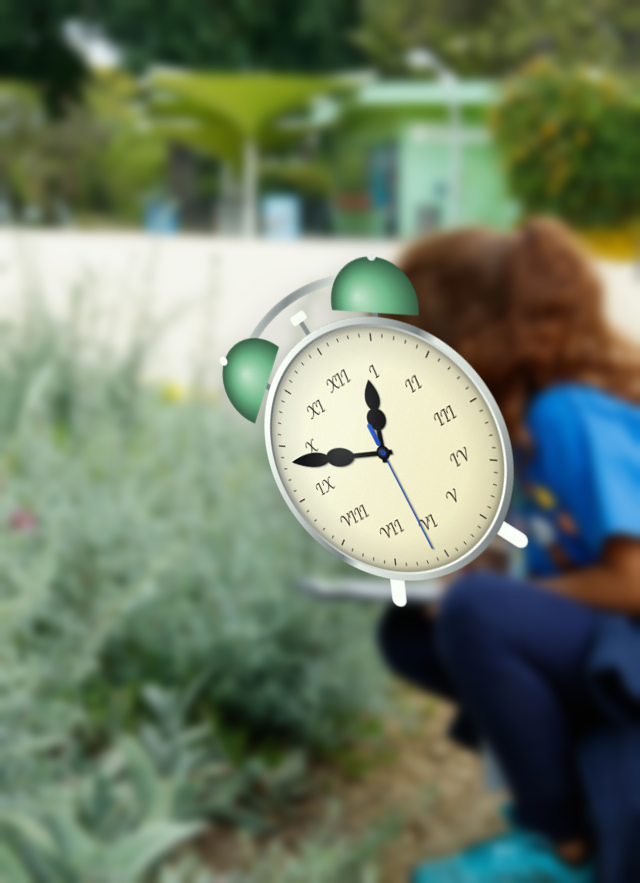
12:48:31
